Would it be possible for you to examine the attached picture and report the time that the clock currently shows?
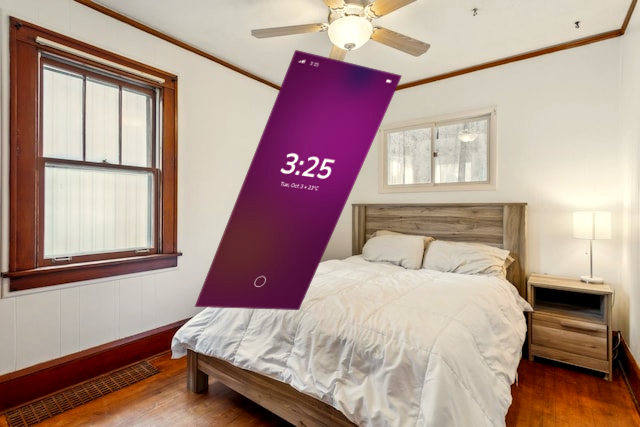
3:25
